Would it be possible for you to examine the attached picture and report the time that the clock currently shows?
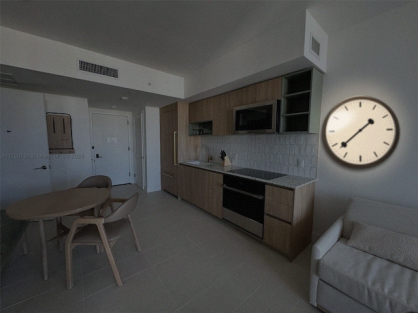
1:38
